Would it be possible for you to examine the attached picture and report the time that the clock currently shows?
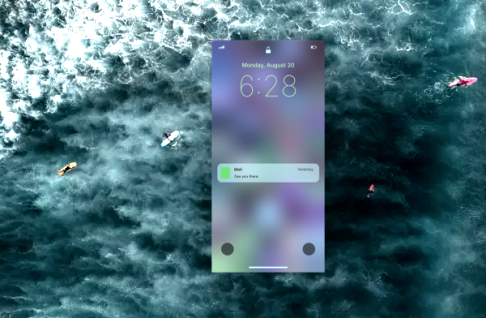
6:28
